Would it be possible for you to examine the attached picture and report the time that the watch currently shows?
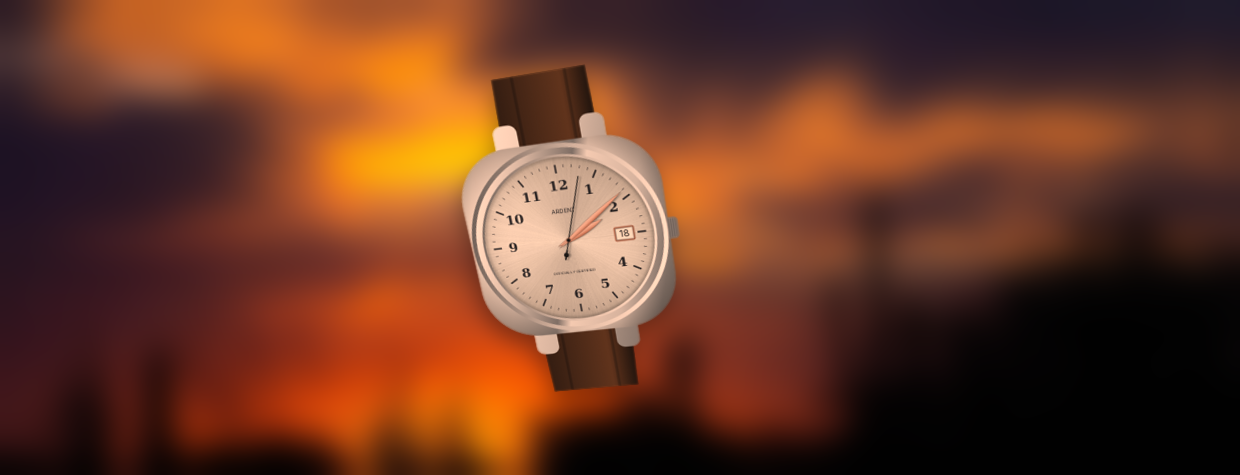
2:09:03
